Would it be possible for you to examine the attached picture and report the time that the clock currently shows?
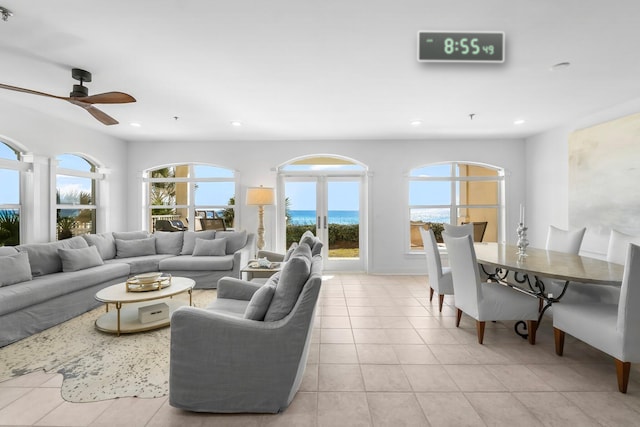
8:55
